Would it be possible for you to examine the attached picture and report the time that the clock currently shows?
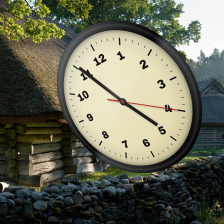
4:55:20
